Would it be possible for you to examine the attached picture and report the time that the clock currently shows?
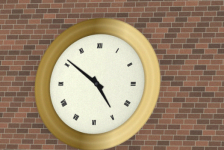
4:51
